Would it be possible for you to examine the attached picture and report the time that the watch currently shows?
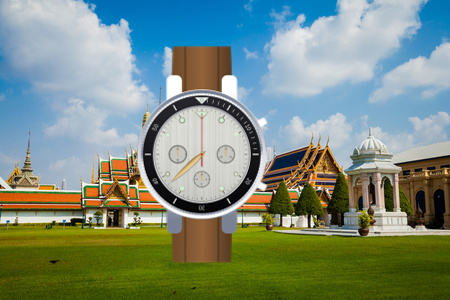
7:38
